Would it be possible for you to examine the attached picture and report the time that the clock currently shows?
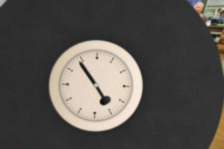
4:54
